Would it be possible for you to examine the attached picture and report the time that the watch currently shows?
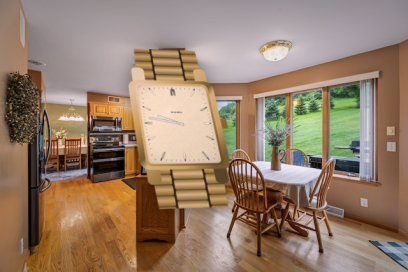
9:47
